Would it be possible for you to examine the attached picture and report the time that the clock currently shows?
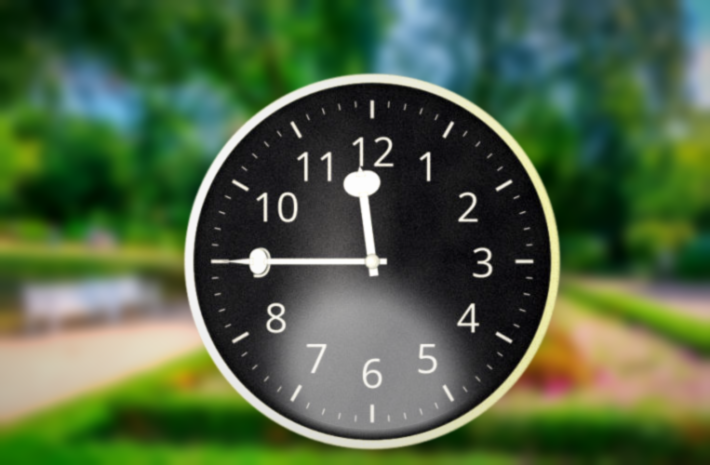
11:45
